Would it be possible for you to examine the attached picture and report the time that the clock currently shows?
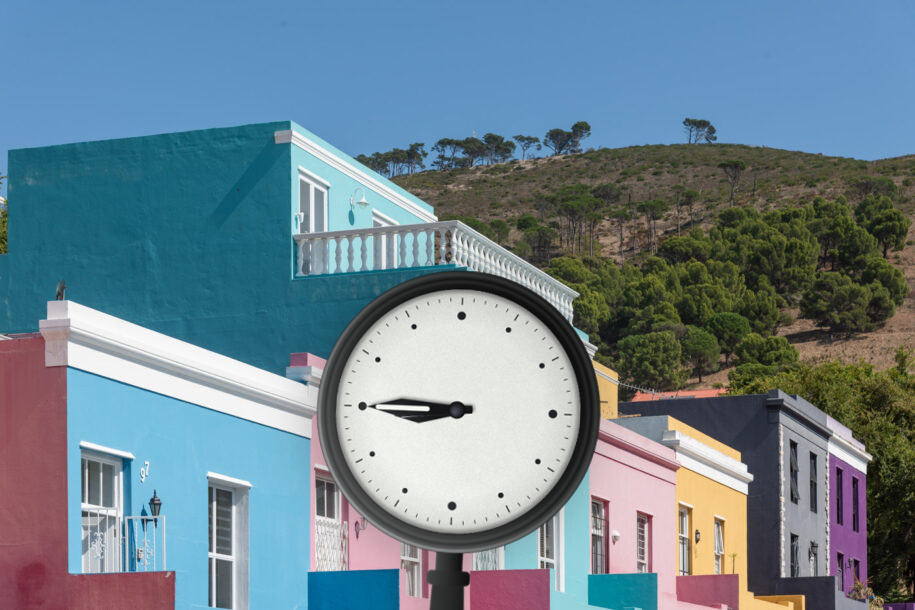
8:45
